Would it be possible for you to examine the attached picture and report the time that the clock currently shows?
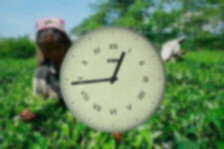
12:44
